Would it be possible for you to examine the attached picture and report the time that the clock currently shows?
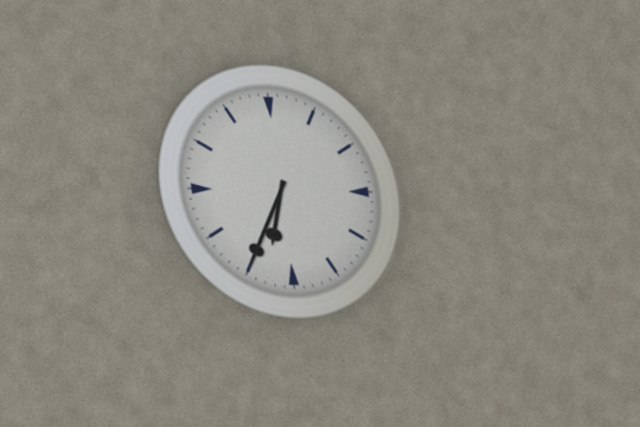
6:35
